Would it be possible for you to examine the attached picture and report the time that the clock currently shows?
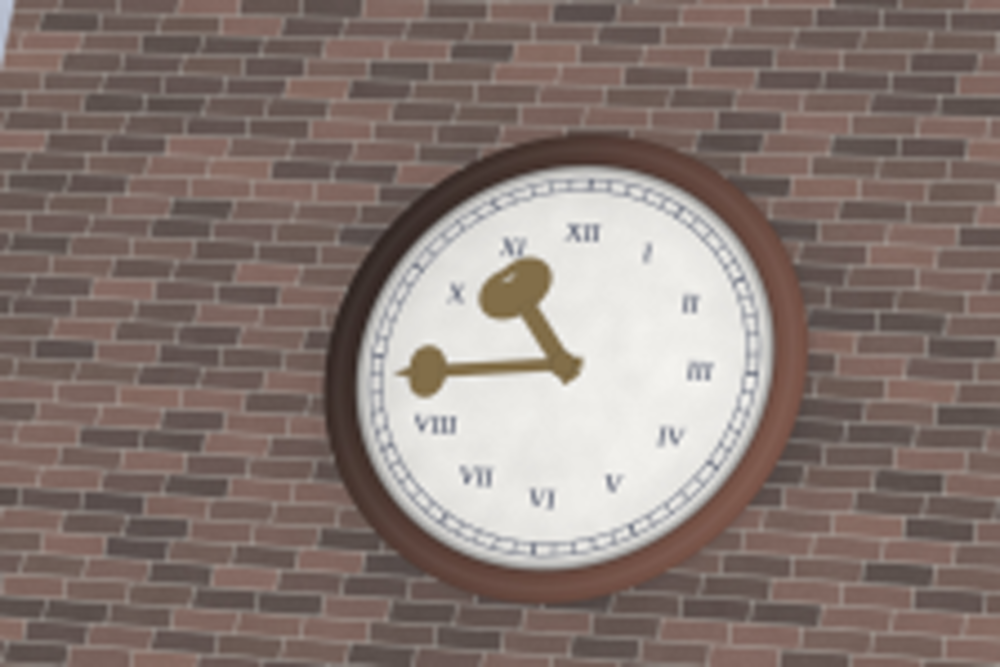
10:44
